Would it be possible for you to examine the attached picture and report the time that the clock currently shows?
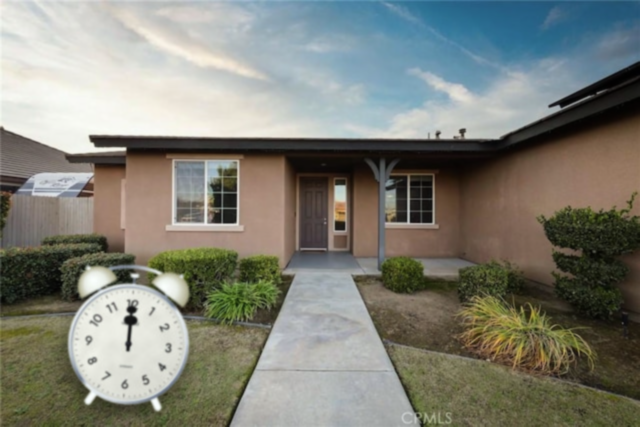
12:00
